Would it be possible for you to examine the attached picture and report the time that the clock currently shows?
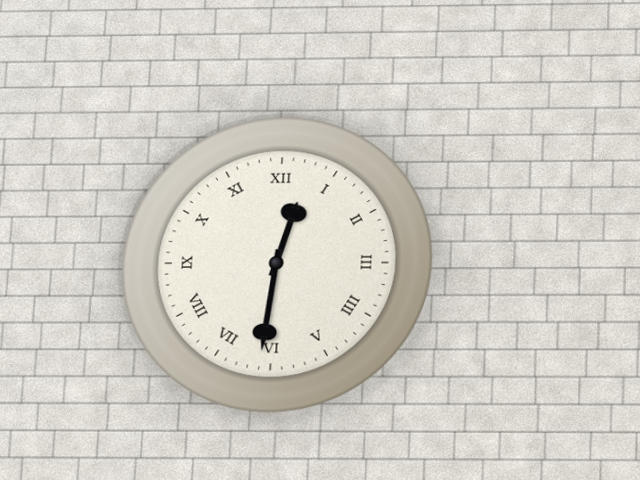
12:31
